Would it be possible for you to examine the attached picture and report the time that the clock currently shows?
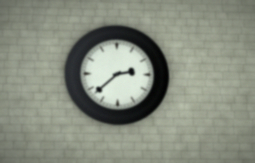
2:38
